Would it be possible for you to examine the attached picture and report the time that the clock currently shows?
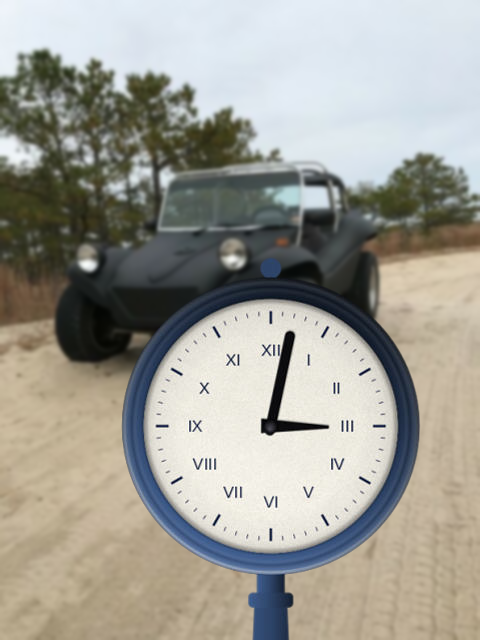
3:02
